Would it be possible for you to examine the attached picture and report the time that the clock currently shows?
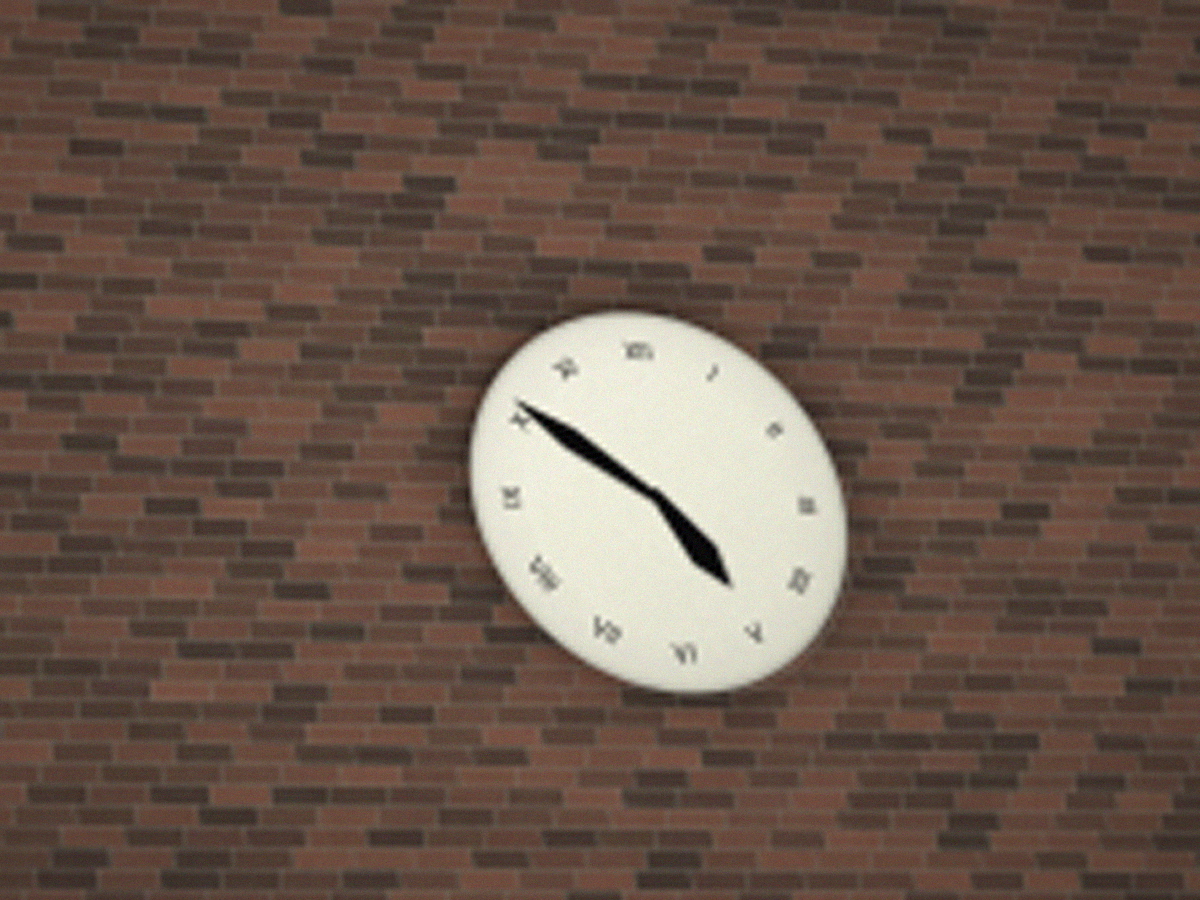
4:51
